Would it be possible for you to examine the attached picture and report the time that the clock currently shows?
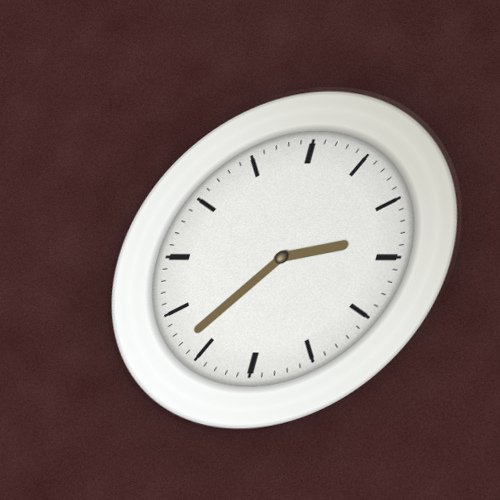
2:37
